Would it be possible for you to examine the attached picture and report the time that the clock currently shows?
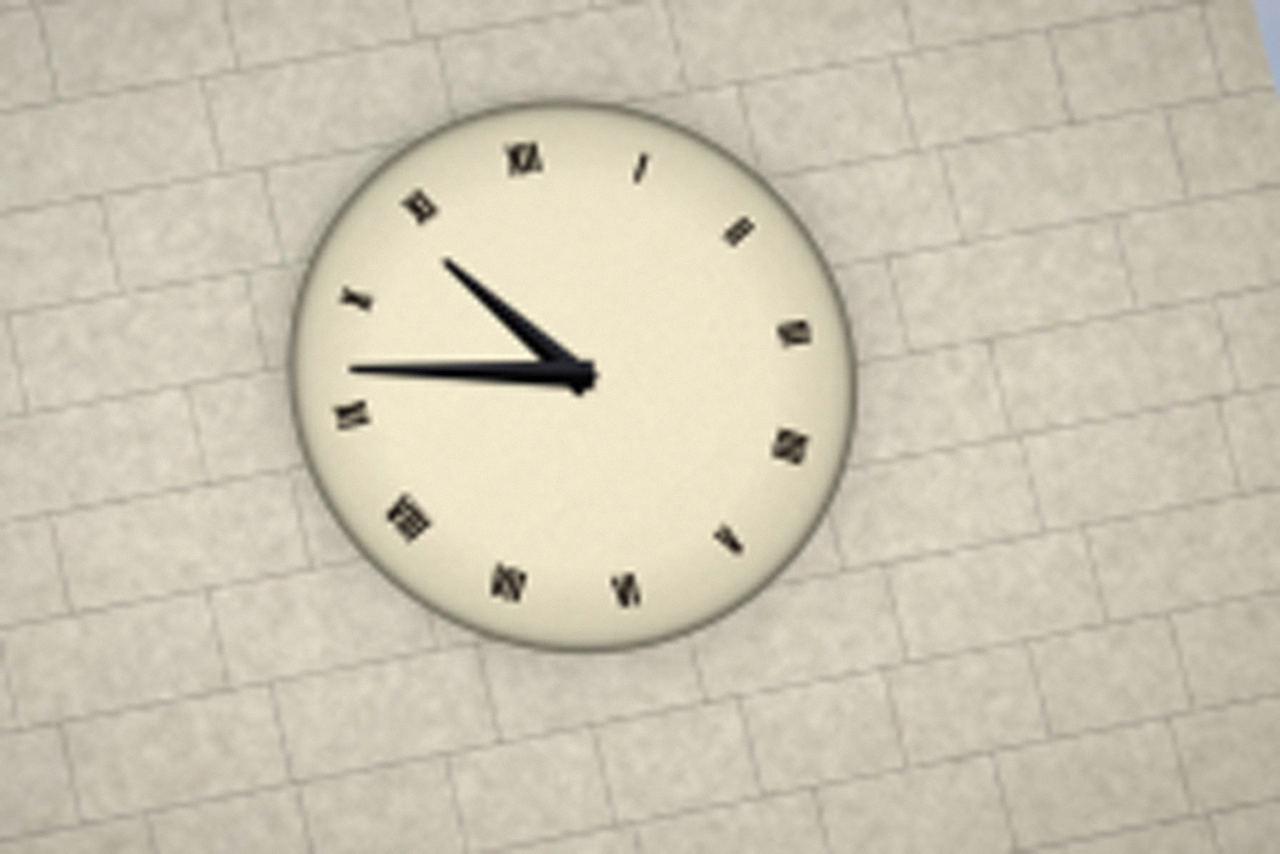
10:47
